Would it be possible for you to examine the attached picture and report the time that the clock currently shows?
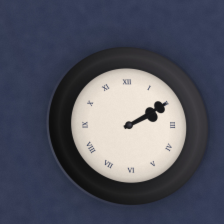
2:10
